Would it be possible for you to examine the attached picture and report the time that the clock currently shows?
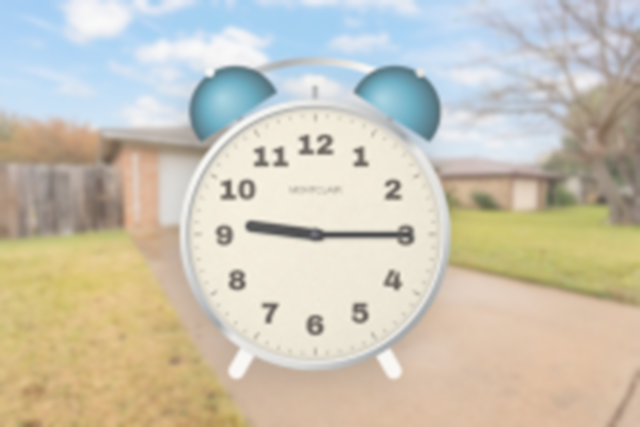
9:15
